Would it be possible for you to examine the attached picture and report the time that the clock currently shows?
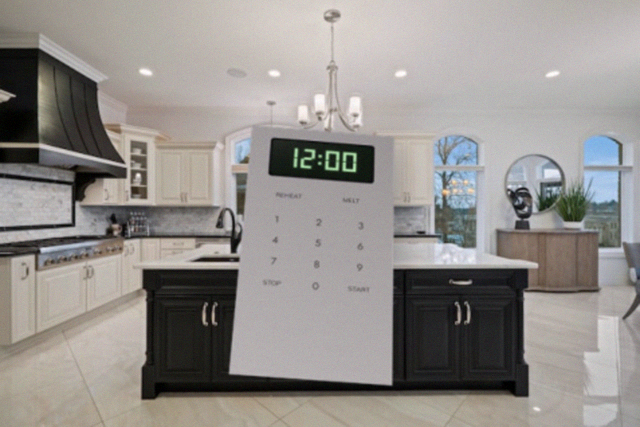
12:00
